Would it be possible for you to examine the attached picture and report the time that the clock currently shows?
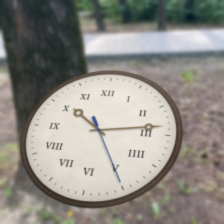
10:13:25
